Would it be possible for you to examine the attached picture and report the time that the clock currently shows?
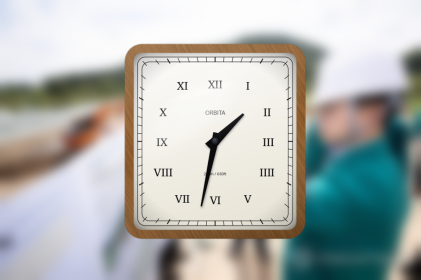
1:32
